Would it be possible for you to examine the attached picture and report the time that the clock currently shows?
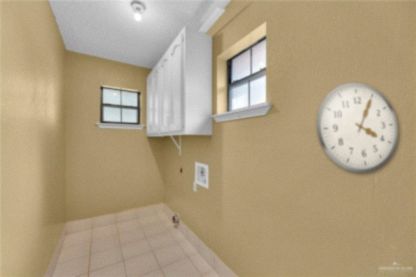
4:05
